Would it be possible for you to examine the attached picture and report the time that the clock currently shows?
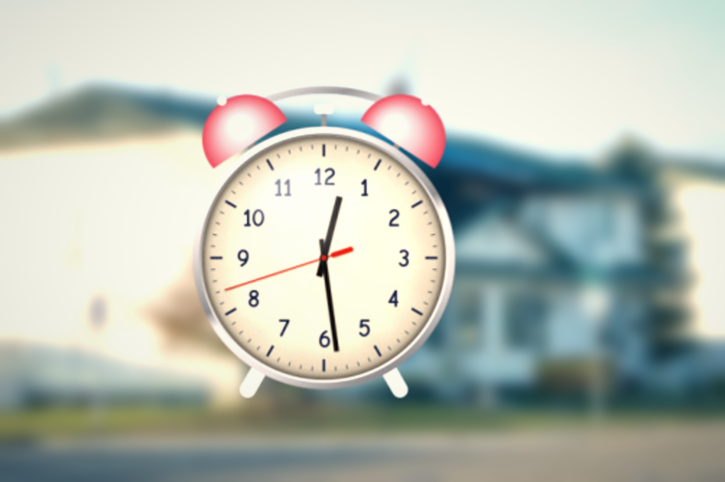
12:28:42
